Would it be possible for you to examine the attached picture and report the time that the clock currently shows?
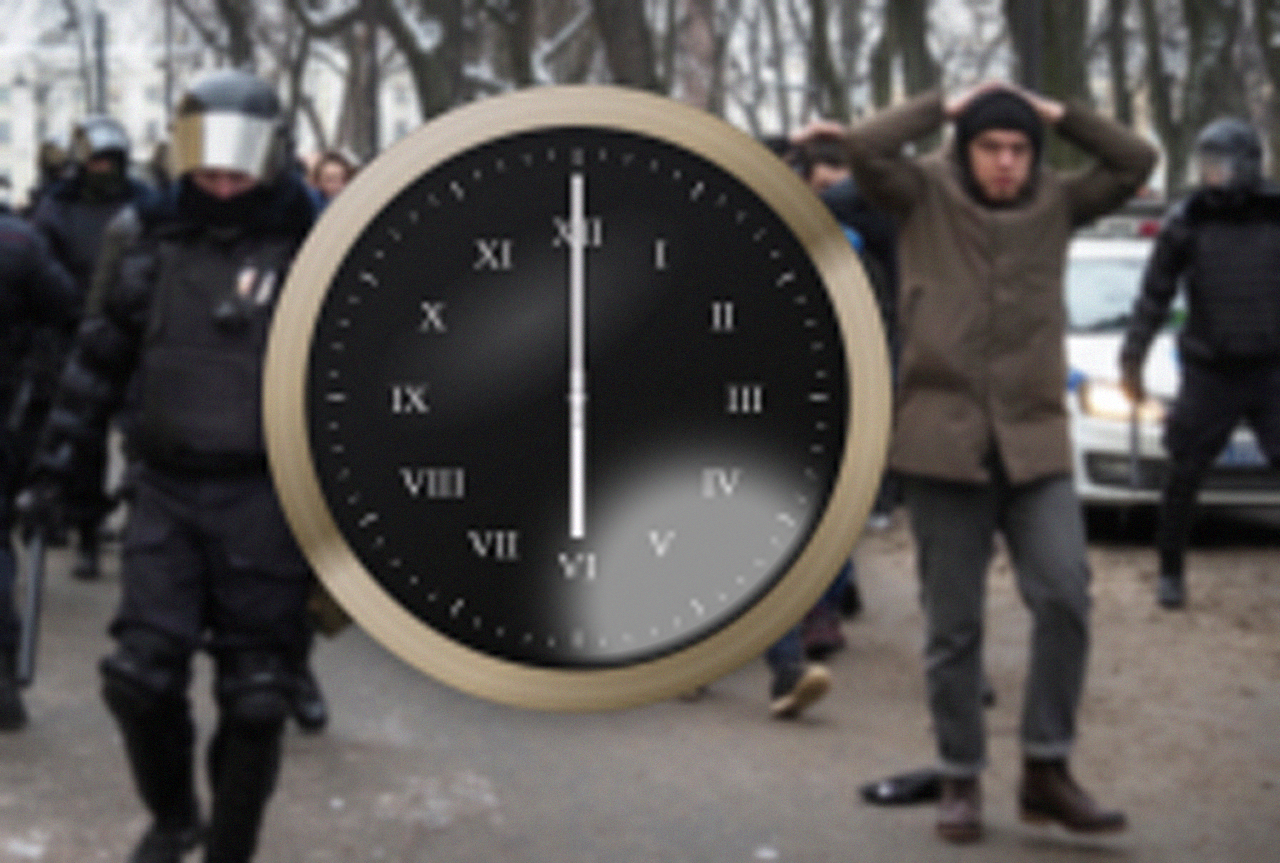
6:00
